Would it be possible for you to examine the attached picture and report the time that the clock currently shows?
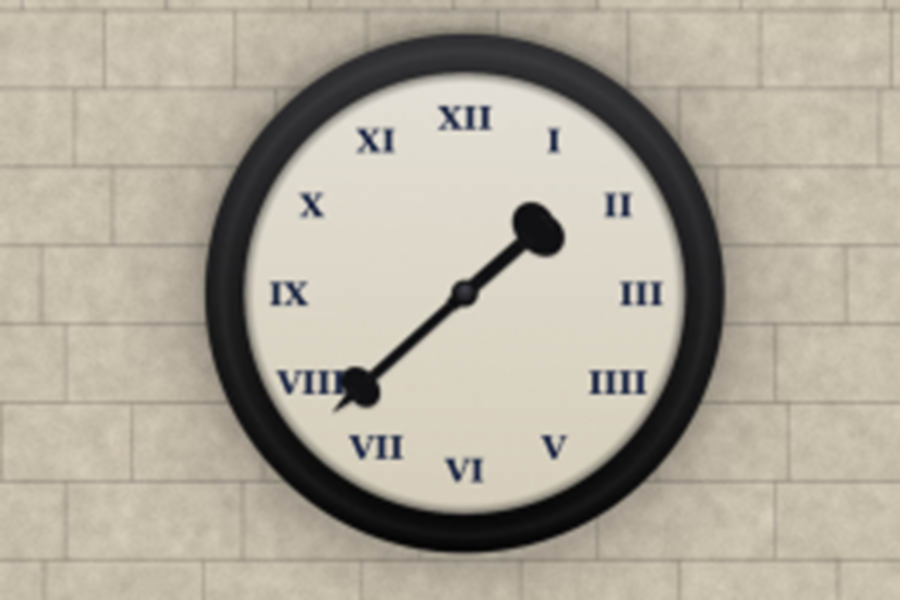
1:38
